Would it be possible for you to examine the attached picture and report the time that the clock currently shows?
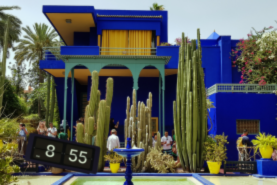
8:55
